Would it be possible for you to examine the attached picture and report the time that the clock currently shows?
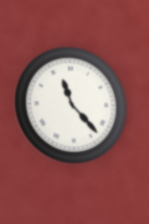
11:23
